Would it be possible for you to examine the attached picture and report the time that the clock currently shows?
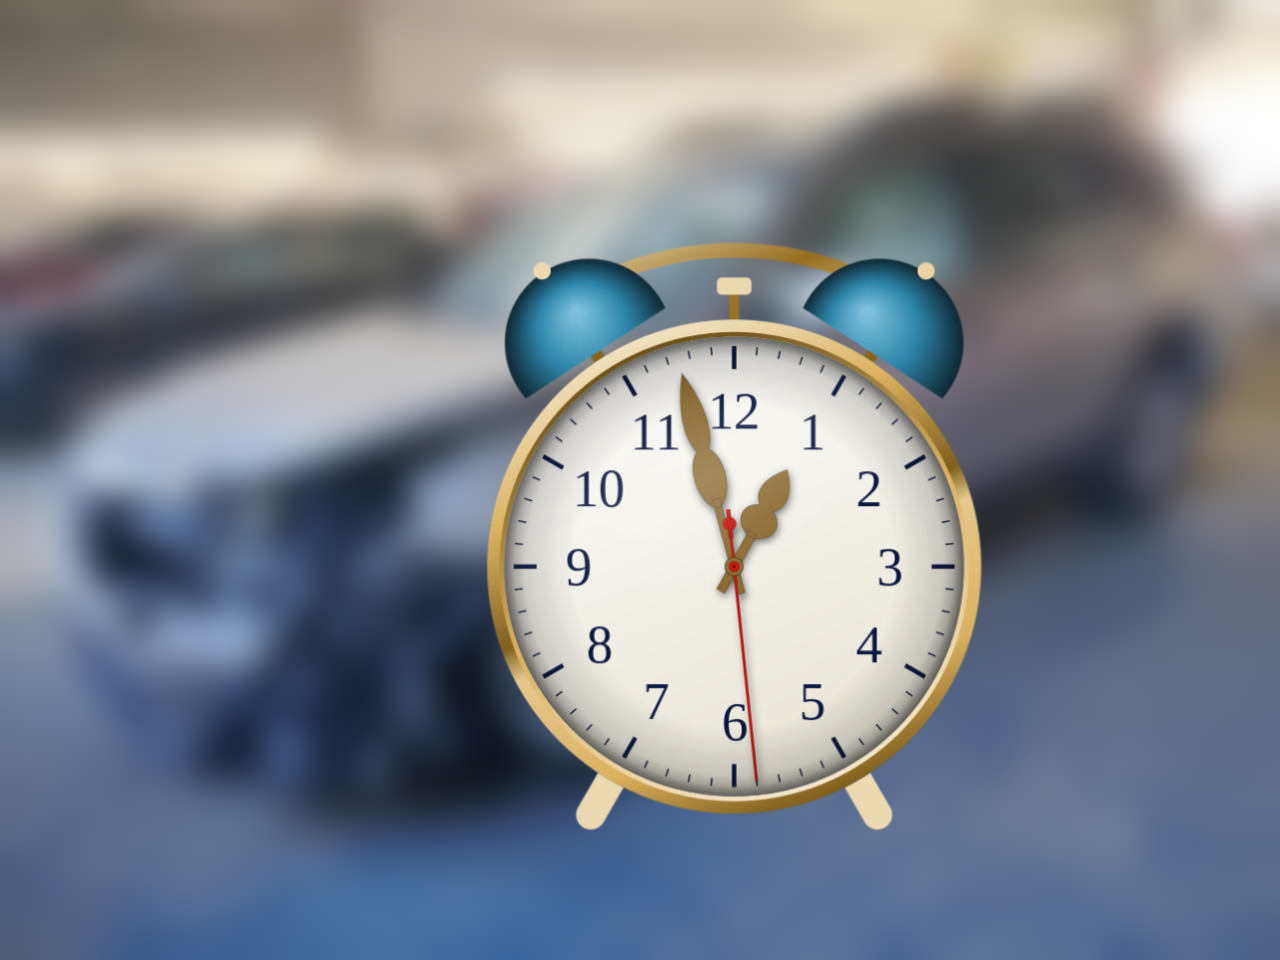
12:57:29
